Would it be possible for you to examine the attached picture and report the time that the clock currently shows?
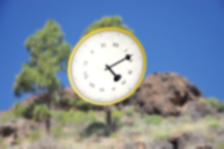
4:08
